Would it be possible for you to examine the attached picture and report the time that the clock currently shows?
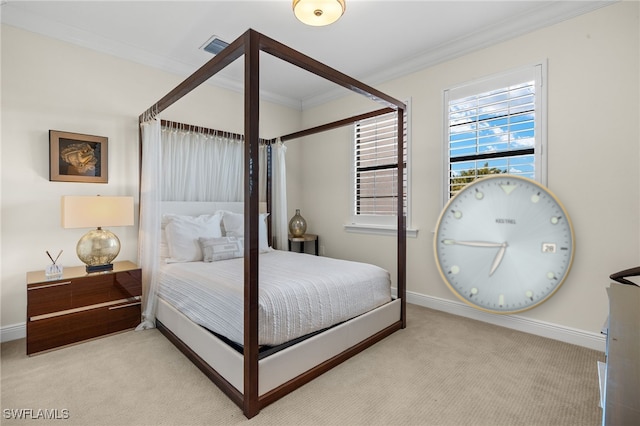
6:45
